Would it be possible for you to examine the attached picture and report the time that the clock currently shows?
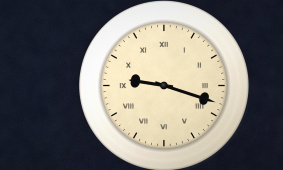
9:18
